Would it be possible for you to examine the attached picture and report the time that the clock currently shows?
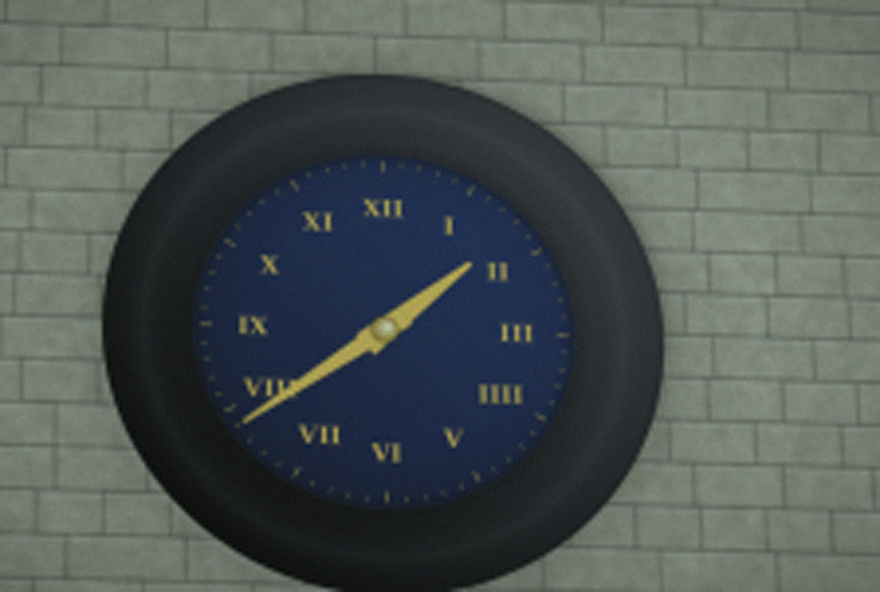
1:39
